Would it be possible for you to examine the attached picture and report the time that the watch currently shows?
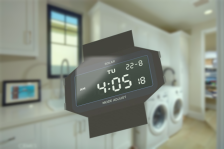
4:05:18
